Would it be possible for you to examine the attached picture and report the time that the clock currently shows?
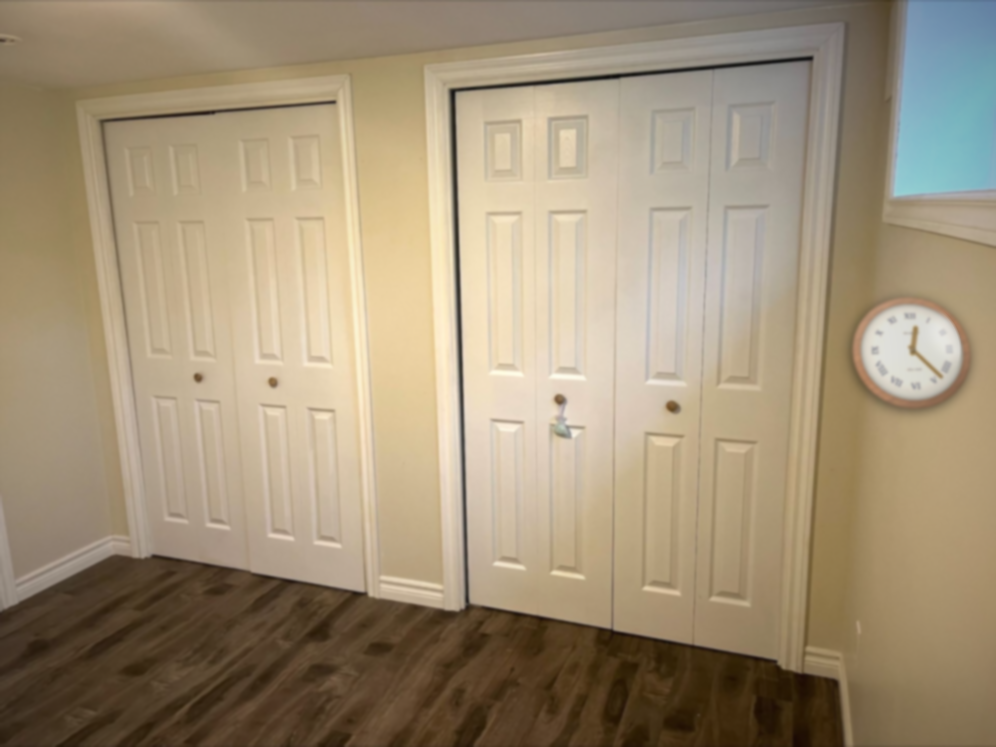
12:23
